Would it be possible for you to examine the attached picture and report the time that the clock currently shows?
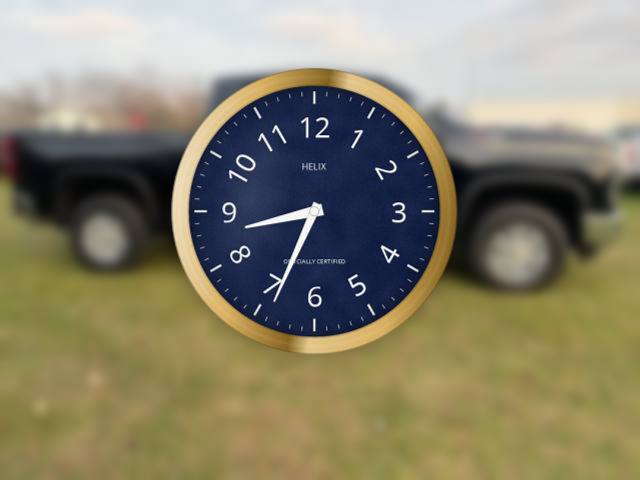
8:34
